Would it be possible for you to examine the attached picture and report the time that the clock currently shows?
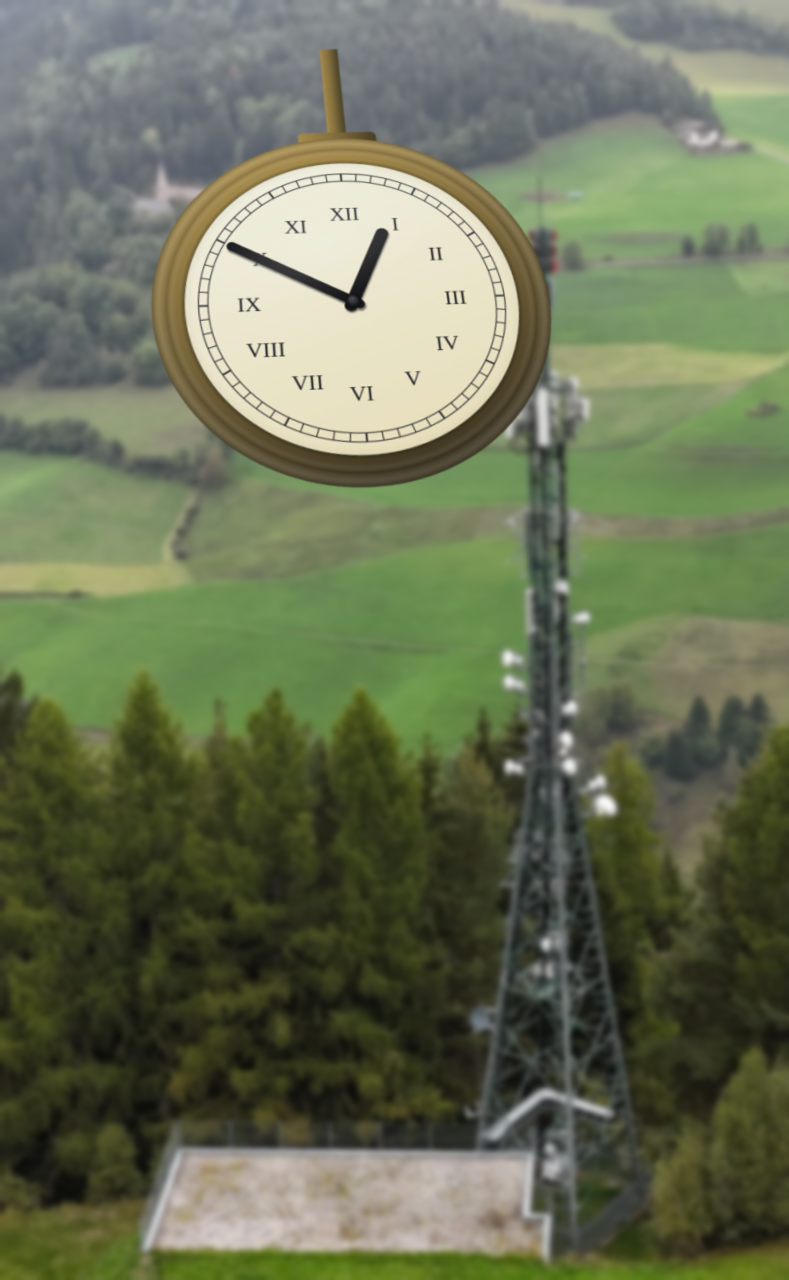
12:50
